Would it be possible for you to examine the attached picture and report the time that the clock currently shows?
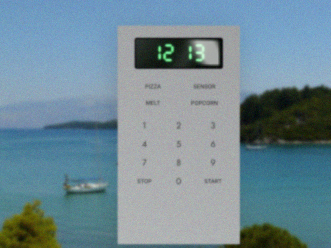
12:13
